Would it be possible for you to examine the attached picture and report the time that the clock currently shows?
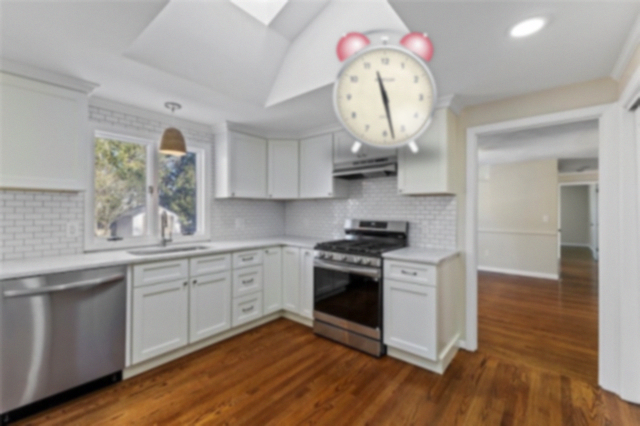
11:28
